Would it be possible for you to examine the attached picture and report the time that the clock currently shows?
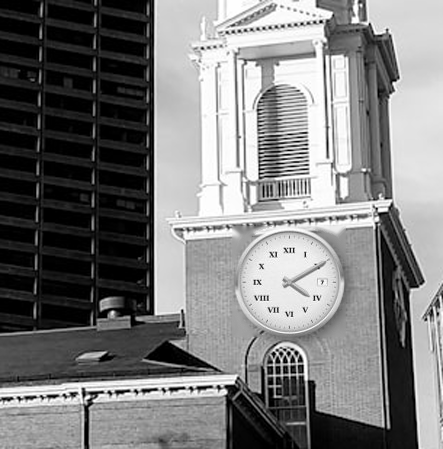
4:10
